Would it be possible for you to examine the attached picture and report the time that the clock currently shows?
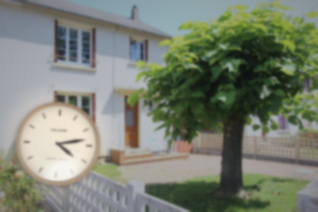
4:13
